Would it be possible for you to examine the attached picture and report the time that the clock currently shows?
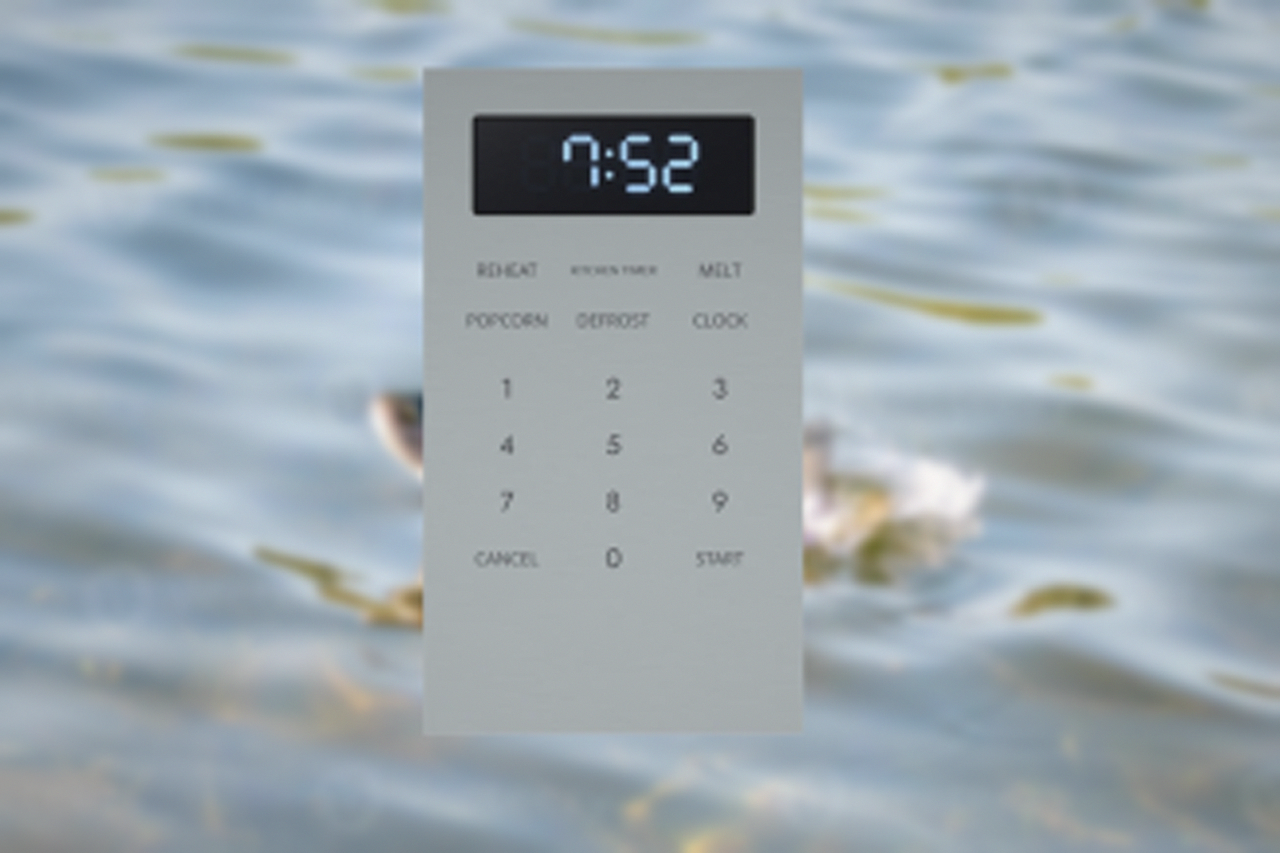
7:52
